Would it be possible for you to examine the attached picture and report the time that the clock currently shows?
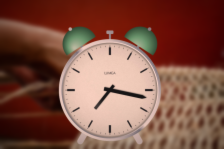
7:17
